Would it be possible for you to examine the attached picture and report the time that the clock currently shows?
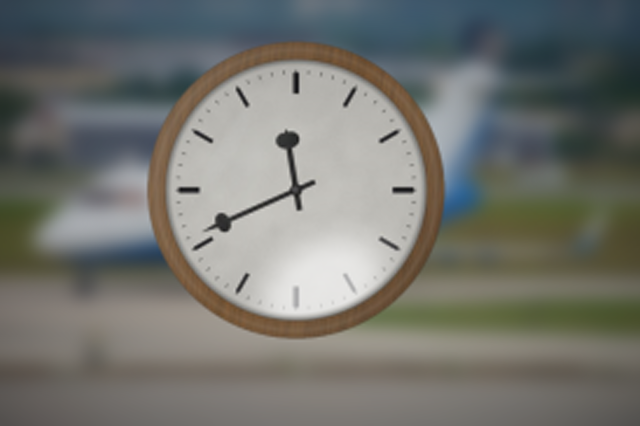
11:41
